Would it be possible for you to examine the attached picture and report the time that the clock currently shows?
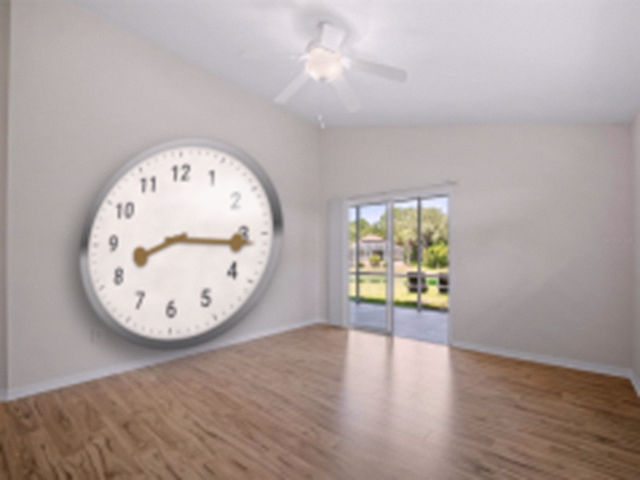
8:16
